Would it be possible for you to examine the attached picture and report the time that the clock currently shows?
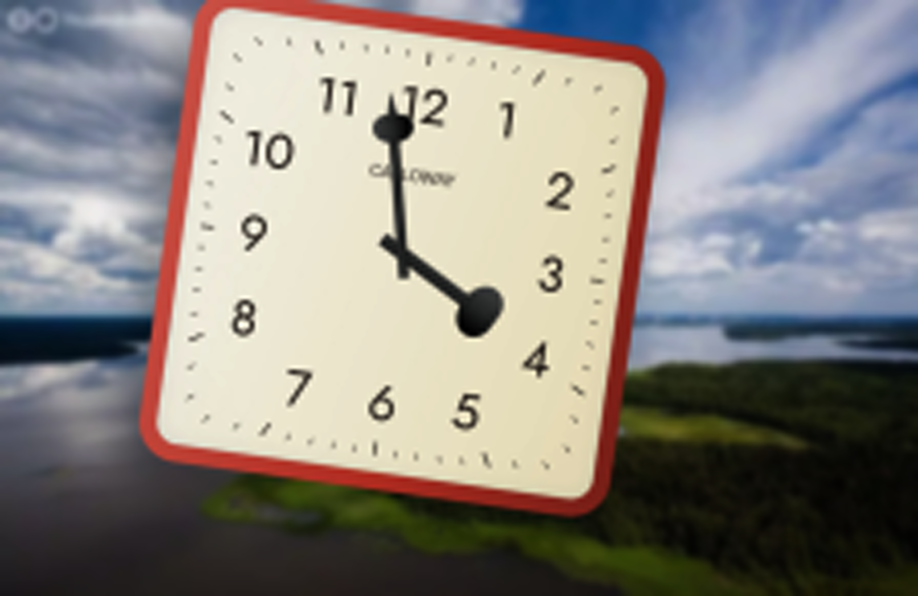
3:58
